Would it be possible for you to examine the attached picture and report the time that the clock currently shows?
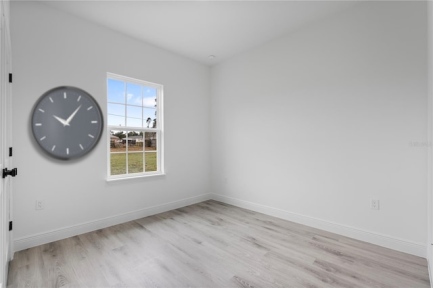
10:07
